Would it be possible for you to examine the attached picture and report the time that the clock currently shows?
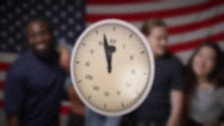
11:57
